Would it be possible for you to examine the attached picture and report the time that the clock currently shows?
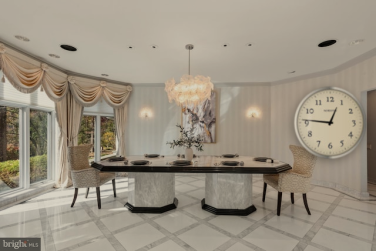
12:46
